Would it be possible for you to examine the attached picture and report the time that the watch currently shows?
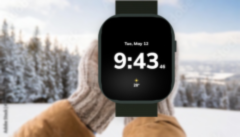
9:43
